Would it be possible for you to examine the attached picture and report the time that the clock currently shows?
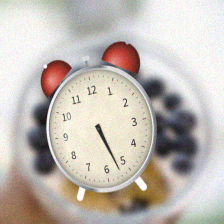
5:27
